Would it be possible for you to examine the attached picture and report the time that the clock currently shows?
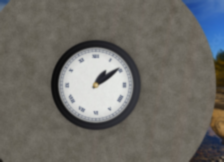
1:09
